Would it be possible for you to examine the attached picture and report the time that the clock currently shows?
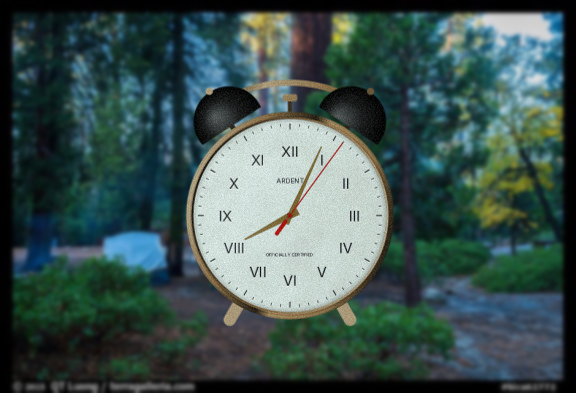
8:04:06
